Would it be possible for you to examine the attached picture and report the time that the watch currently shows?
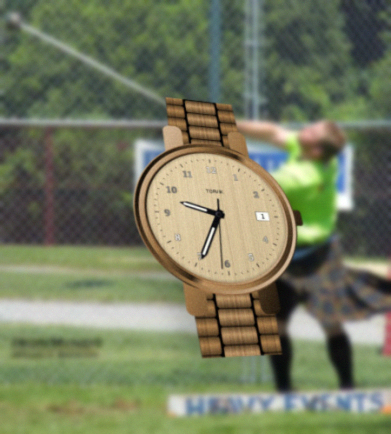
9:34:31
